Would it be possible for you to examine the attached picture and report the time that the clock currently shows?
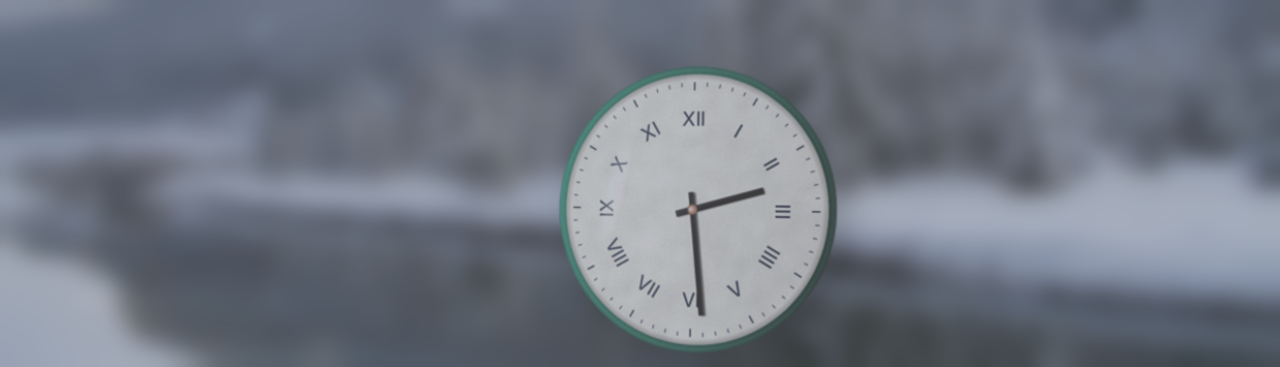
2:29
